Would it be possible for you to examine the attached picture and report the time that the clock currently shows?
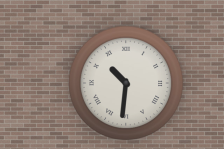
10:31
